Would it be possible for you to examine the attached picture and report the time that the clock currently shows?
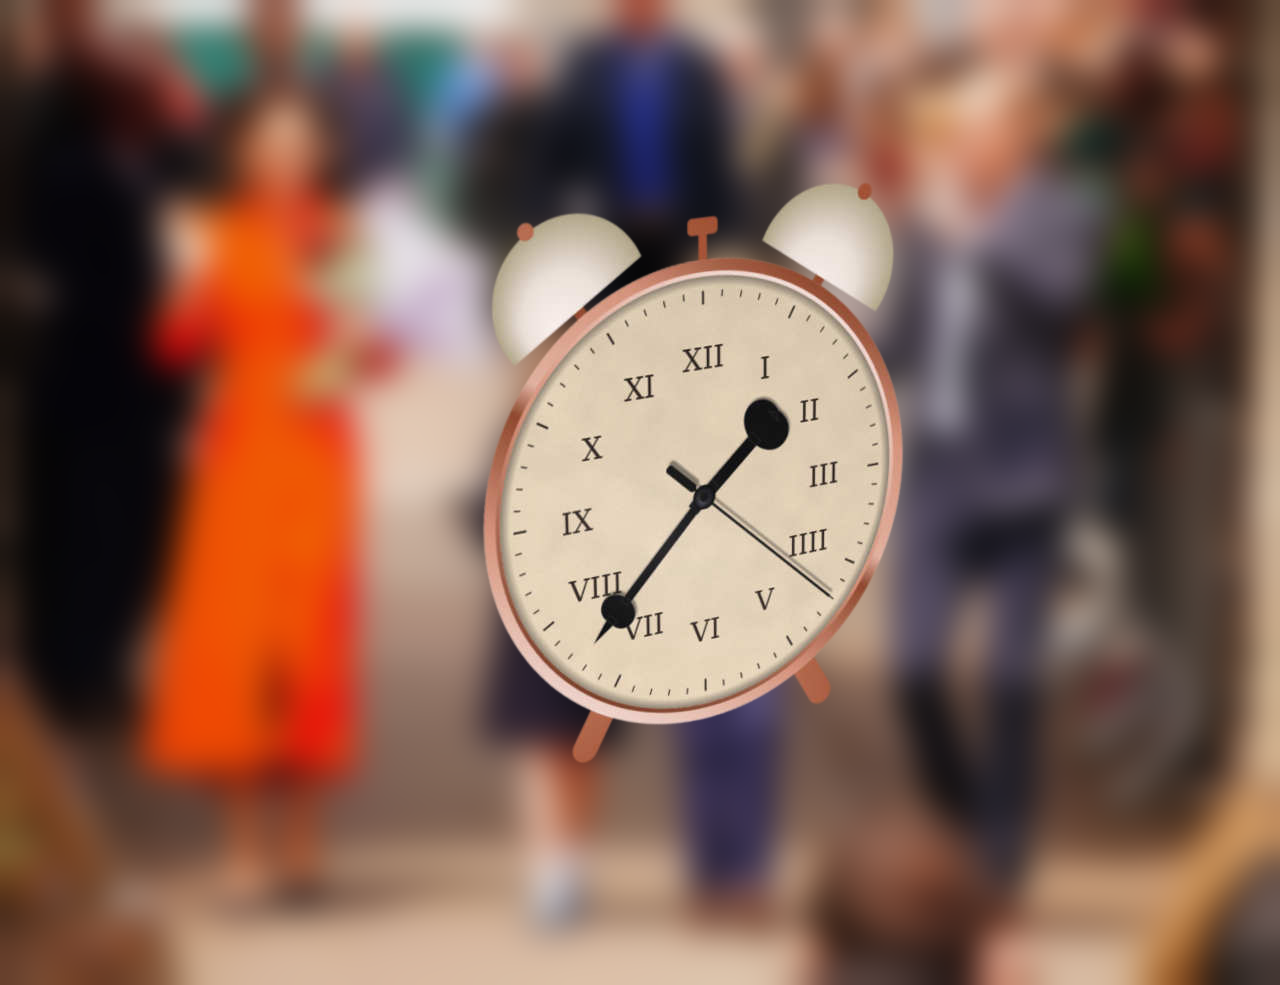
1:37:22
